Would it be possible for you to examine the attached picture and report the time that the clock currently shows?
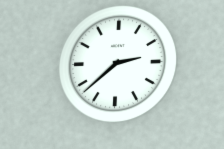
2:38
